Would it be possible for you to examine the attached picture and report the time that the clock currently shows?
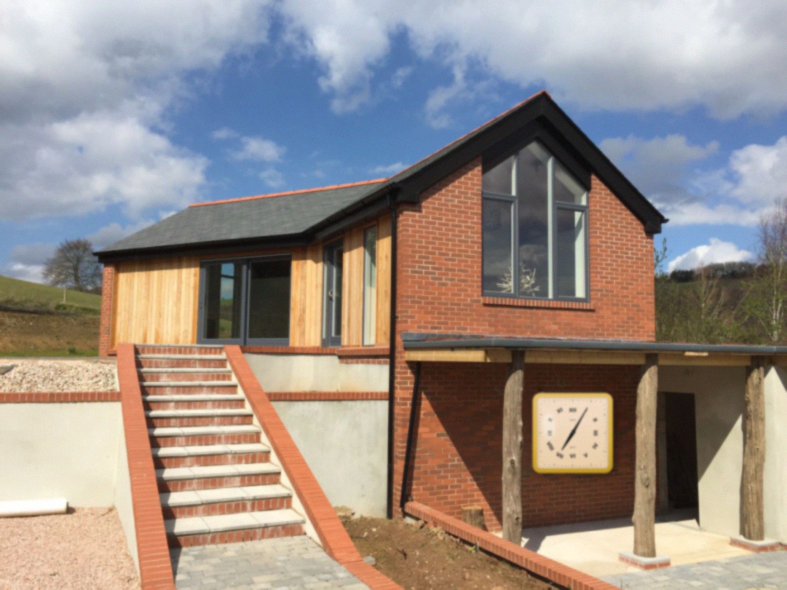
7:05
